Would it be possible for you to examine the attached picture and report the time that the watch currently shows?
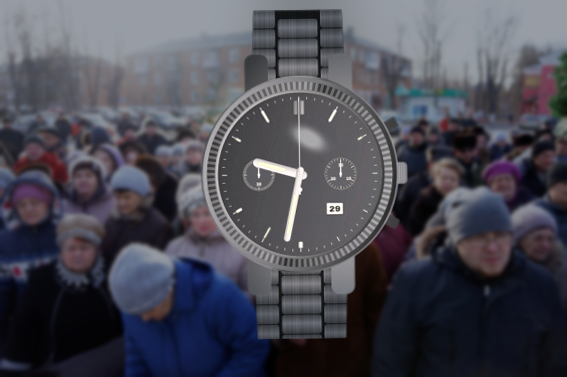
9:32
